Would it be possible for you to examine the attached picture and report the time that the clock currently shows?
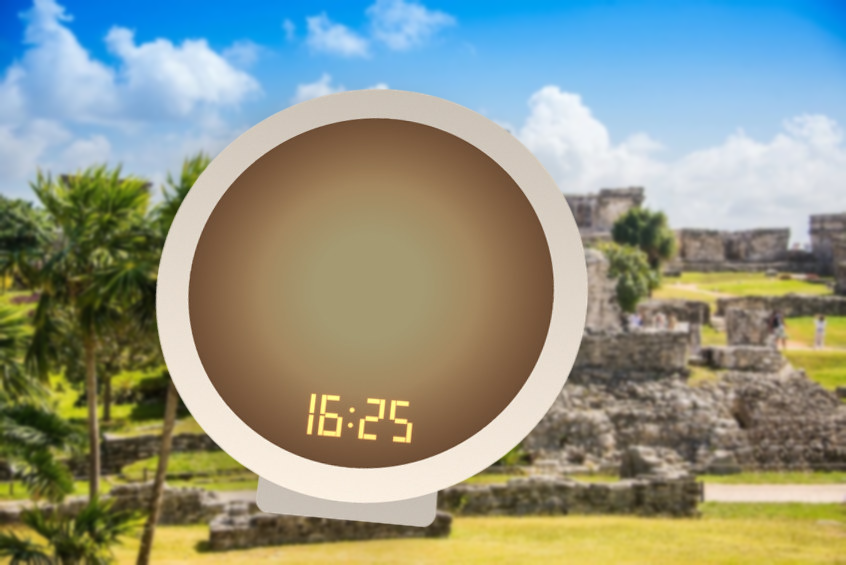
16:25
